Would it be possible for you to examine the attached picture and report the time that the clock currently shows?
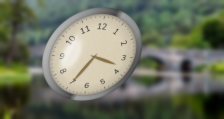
3:35
